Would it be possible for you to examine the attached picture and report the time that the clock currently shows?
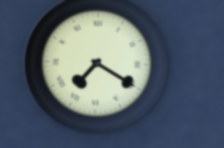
7:20
